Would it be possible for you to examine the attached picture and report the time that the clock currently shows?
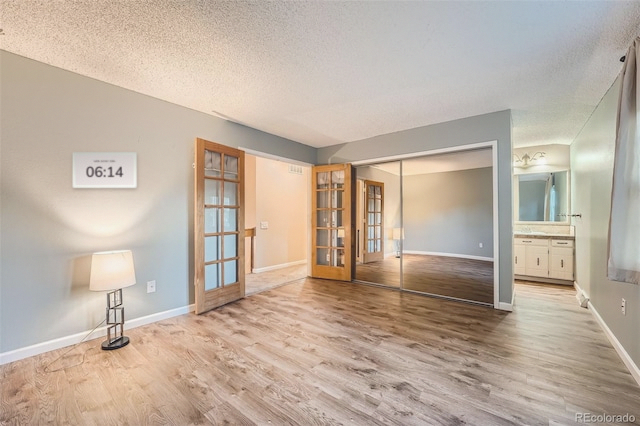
6:14
